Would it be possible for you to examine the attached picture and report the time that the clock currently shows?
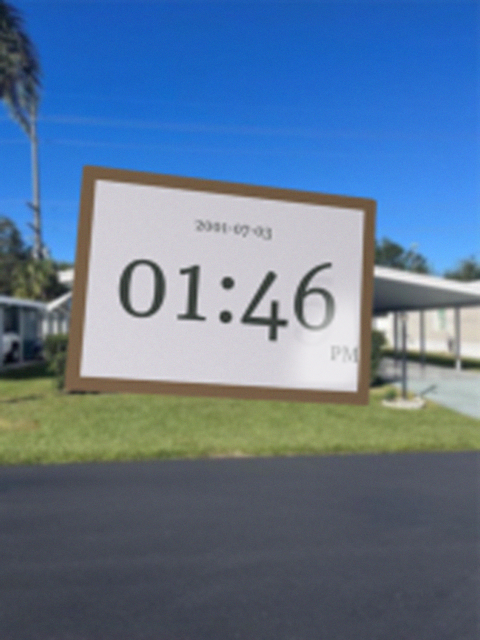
1:46
